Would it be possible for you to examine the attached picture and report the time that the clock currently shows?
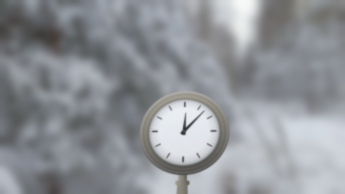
12:07
